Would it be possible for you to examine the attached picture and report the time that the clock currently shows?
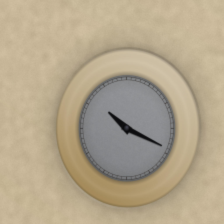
10:19
